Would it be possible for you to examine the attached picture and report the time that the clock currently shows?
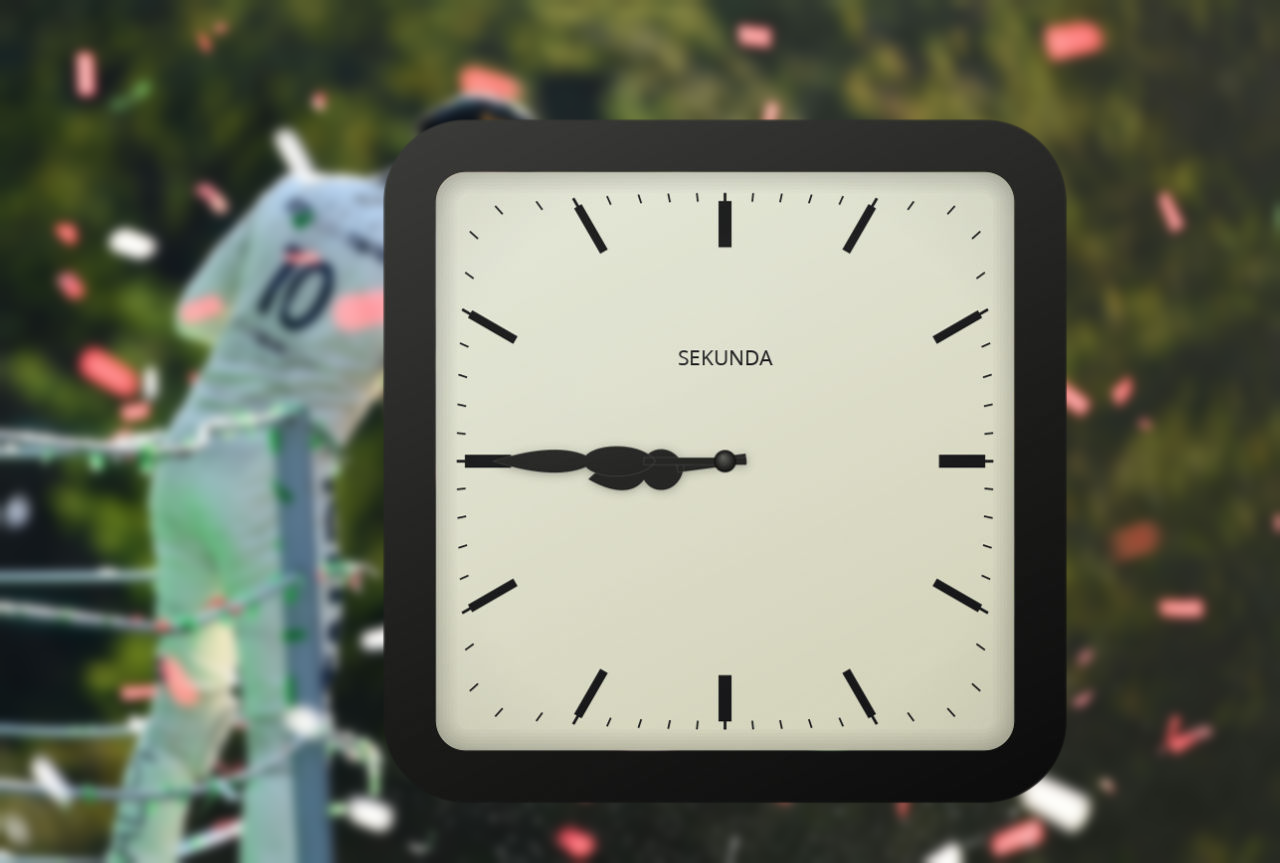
8:45
